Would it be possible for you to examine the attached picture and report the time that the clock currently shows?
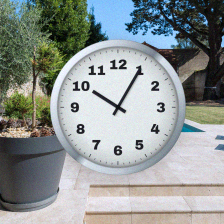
10:05
